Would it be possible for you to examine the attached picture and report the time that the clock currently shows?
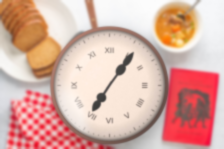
7:06
